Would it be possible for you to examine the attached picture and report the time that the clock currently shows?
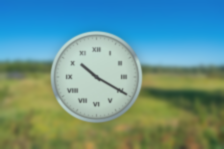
10:20
